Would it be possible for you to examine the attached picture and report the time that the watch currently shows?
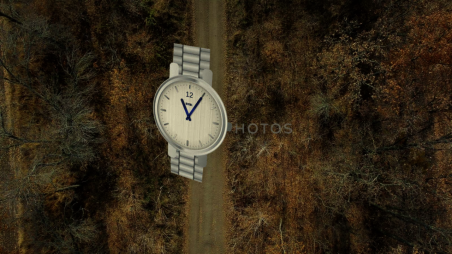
11:05
